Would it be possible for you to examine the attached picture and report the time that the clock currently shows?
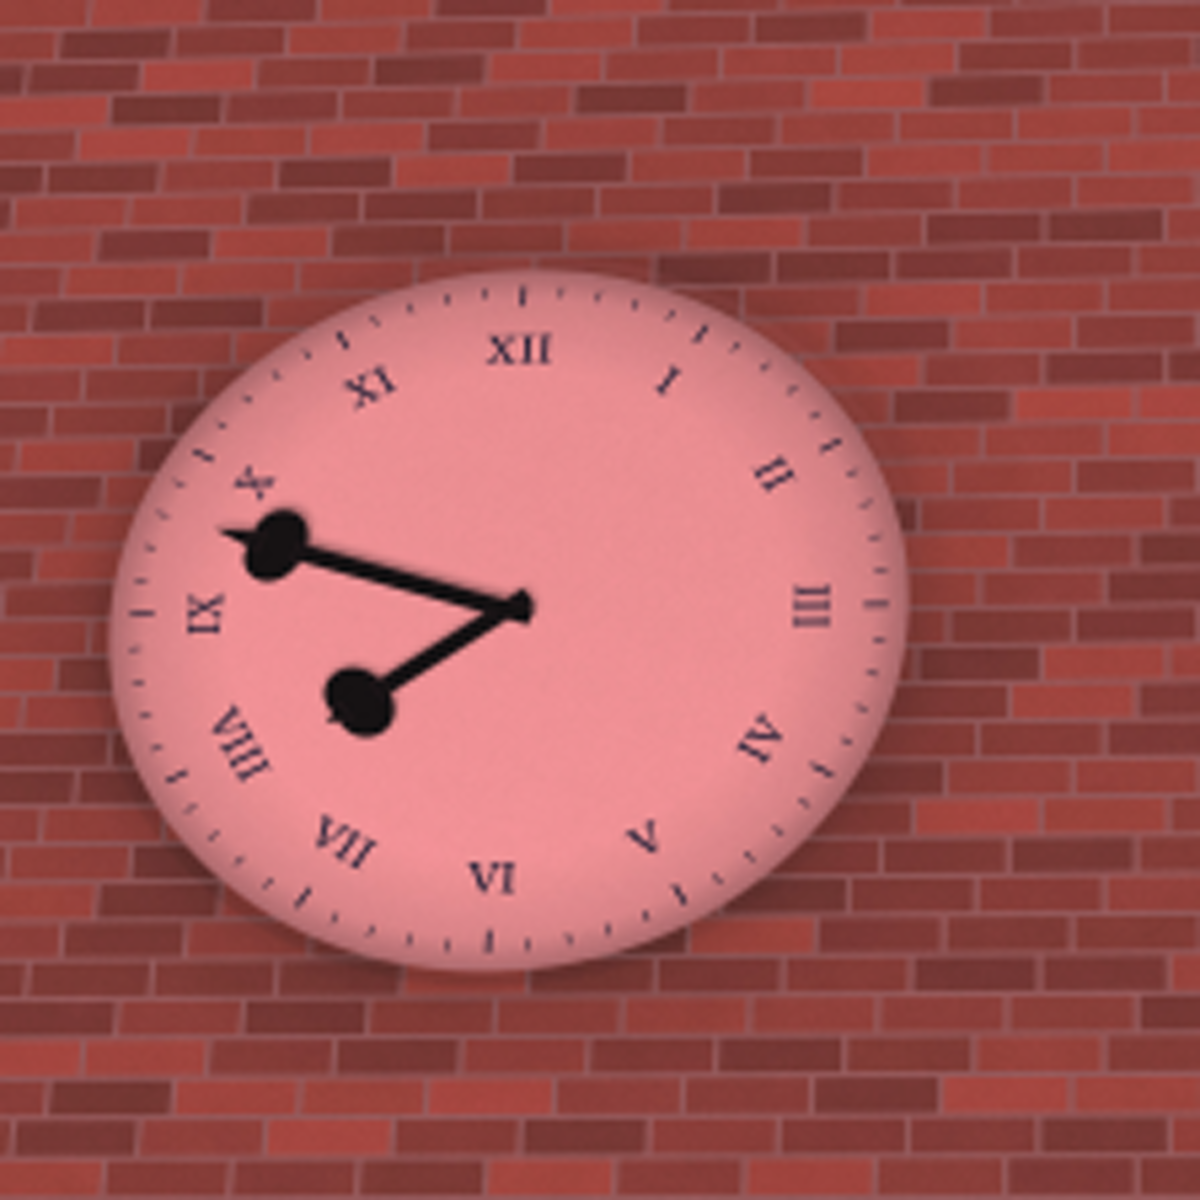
7:48
